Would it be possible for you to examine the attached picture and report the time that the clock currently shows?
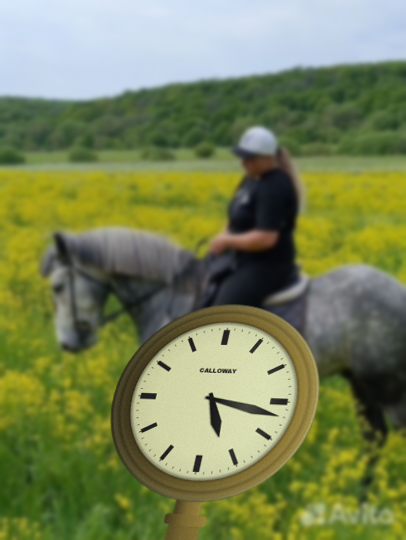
5:17
